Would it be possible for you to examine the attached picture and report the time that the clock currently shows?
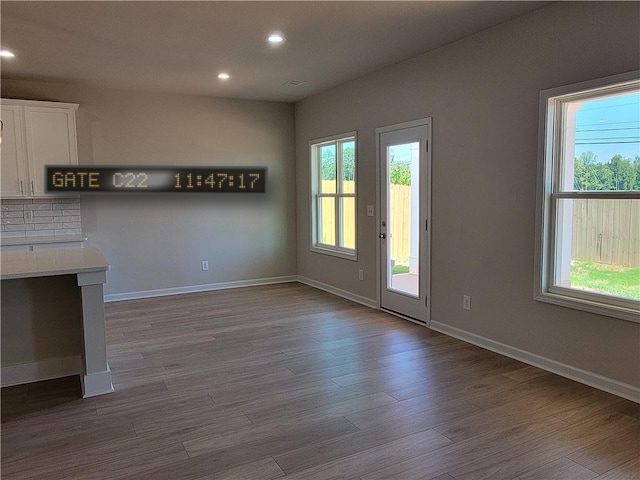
11:47:17
